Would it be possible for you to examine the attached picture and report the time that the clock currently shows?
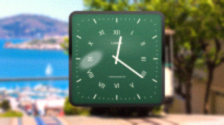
12:21
